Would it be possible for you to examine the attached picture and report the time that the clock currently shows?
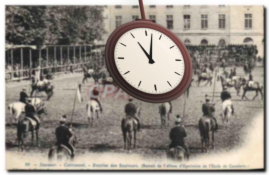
11:02
